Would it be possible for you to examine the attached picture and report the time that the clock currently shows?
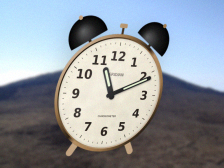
11:11
